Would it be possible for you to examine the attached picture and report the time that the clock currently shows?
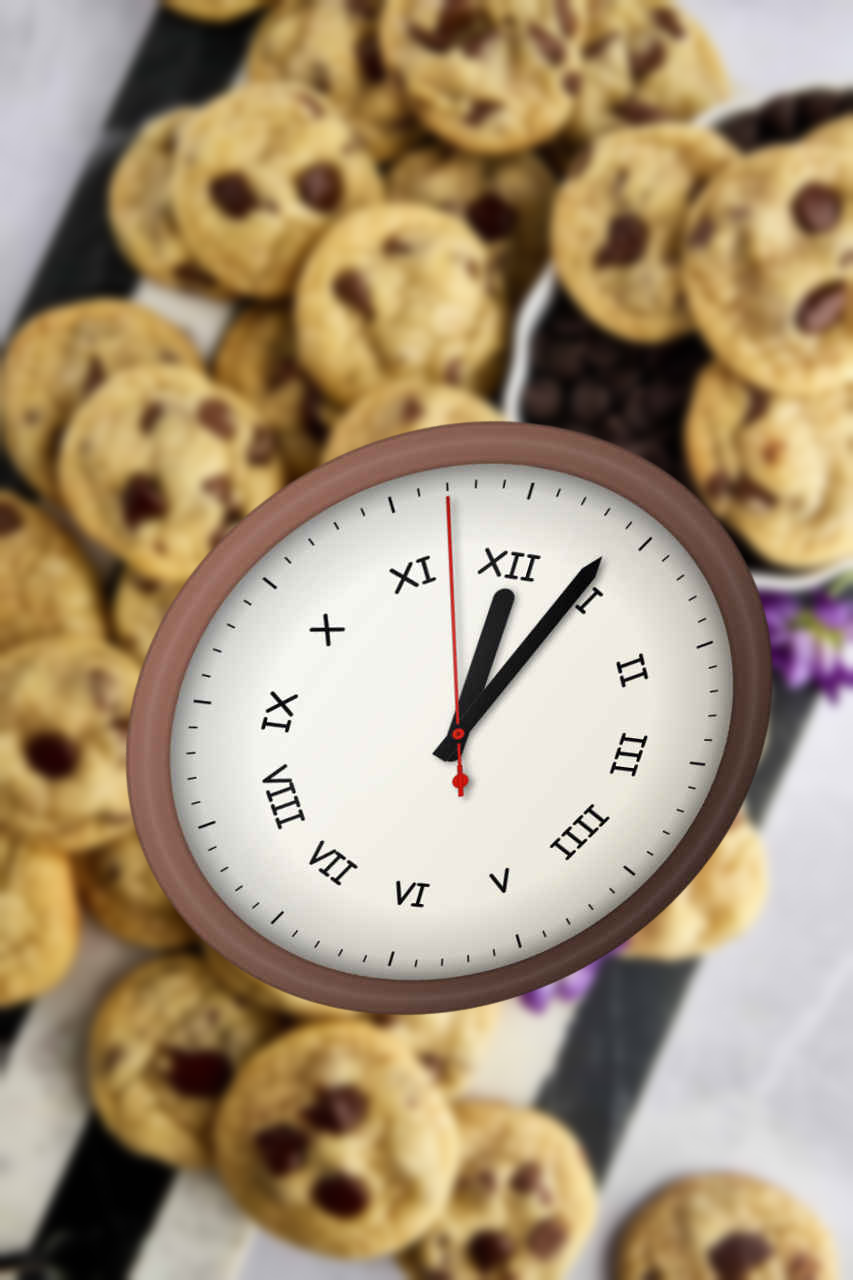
12:03:57
